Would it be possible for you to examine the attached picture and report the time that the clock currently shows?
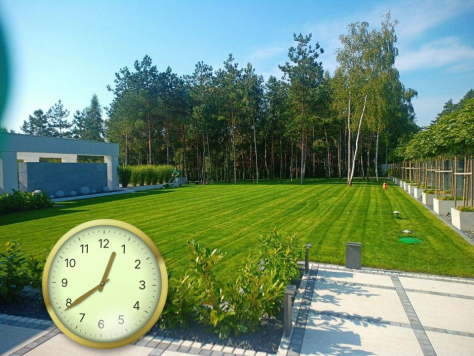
12:39
